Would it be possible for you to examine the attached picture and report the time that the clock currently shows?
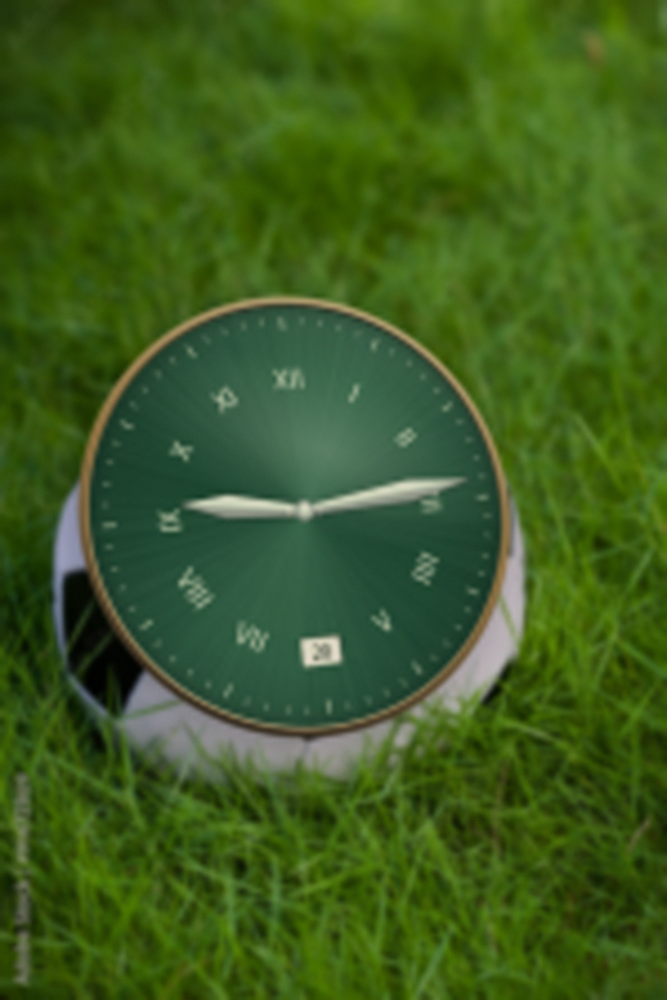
9:14
